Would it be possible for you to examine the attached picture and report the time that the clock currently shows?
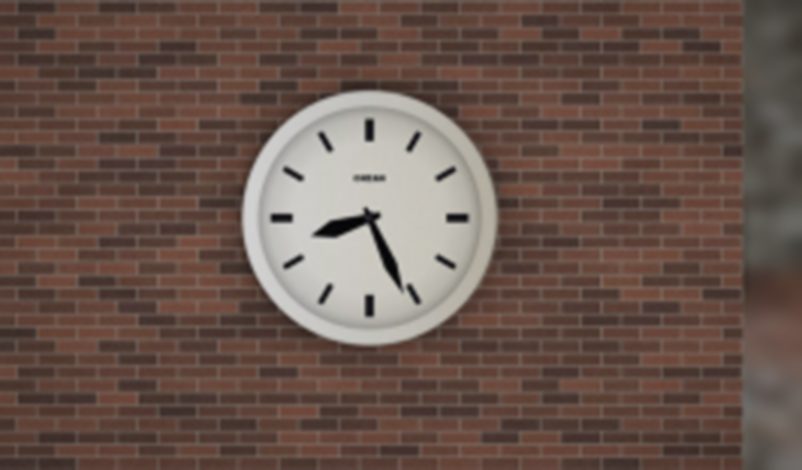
8:26
